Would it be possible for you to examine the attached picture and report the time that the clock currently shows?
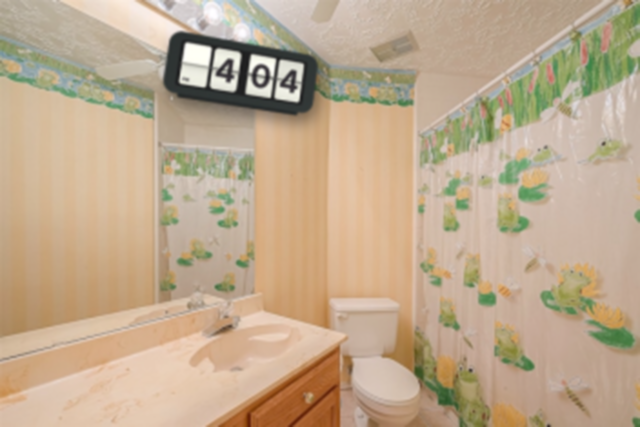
4:04
